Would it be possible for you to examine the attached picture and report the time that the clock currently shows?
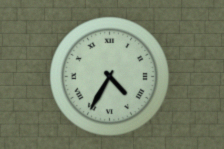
4:35
